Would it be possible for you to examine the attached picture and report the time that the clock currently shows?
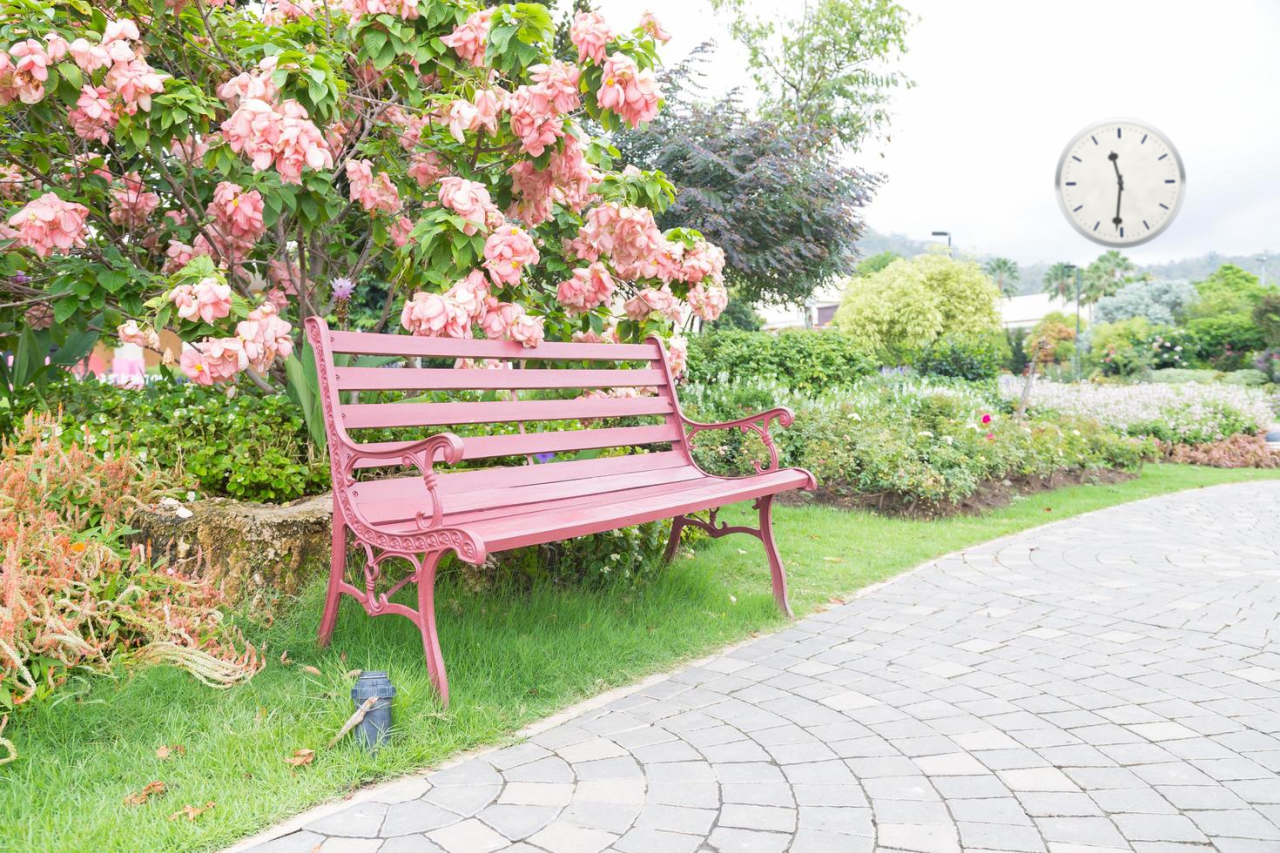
11:31
